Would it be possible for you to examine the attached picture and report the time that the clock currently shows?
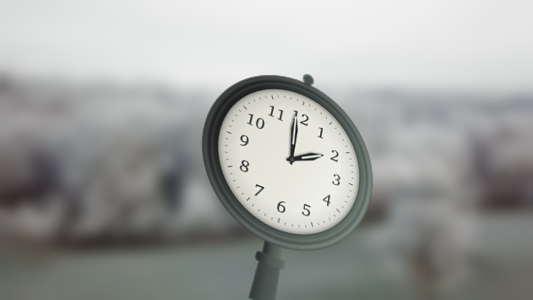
1:59
